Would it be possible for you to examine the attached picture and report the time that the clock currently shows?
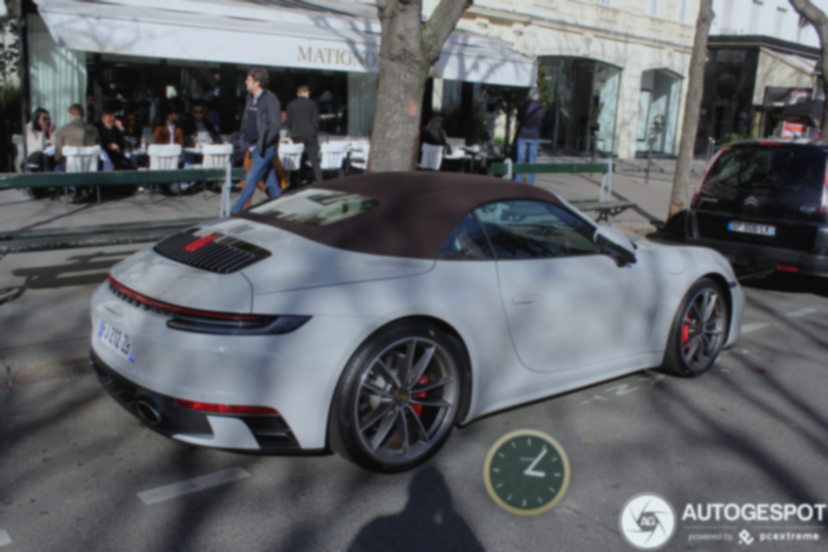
3:06
